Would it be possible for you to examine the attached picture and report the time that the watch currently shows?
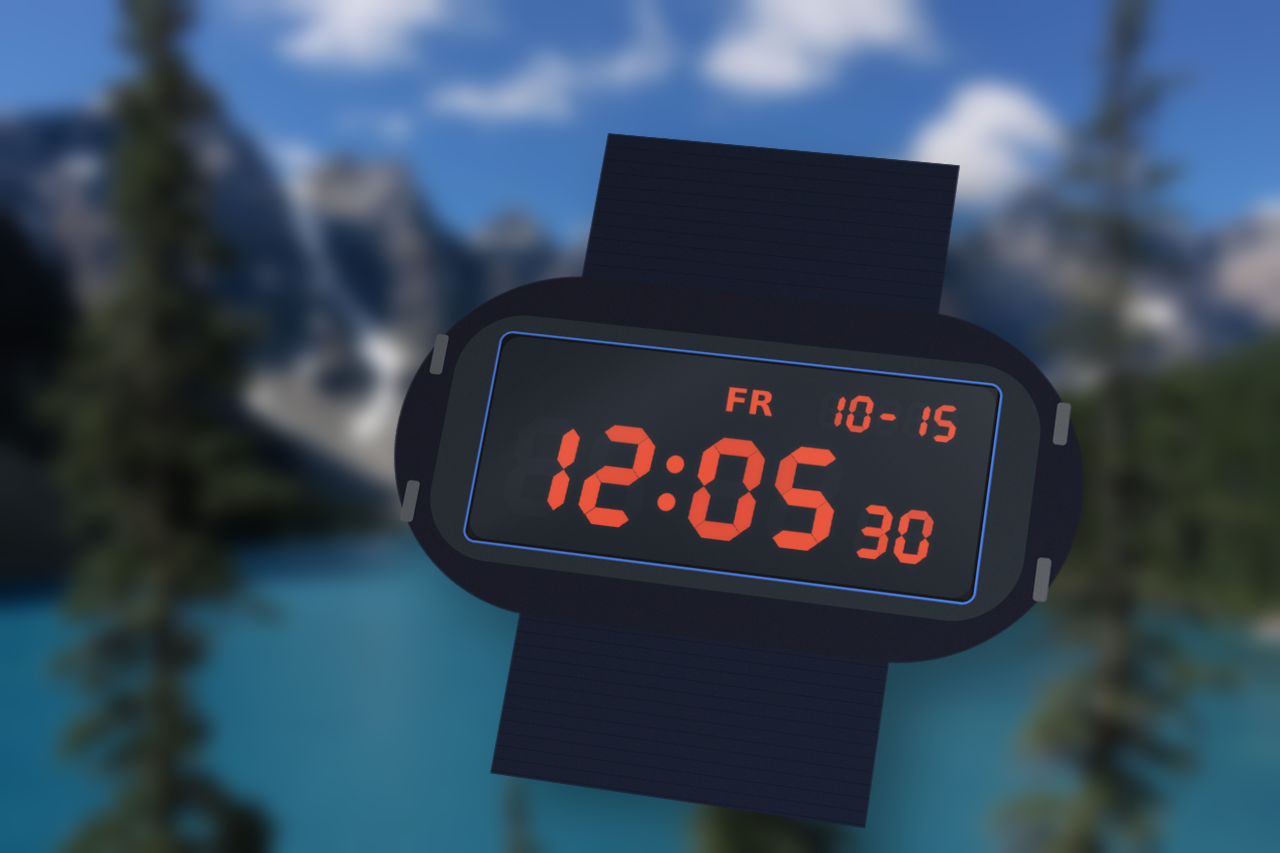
12:05:30
